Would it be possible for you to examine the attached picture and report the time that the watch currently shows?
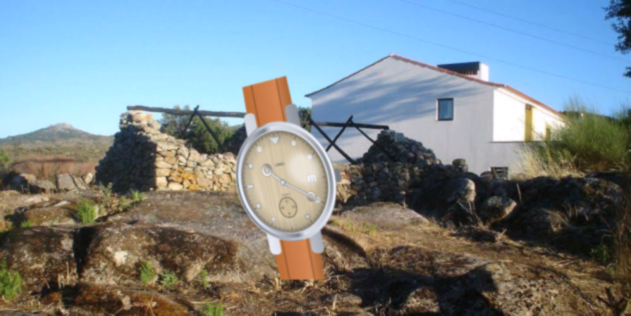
10:20
